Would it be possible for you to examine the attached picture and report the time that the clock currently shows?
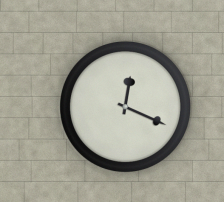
12:19
